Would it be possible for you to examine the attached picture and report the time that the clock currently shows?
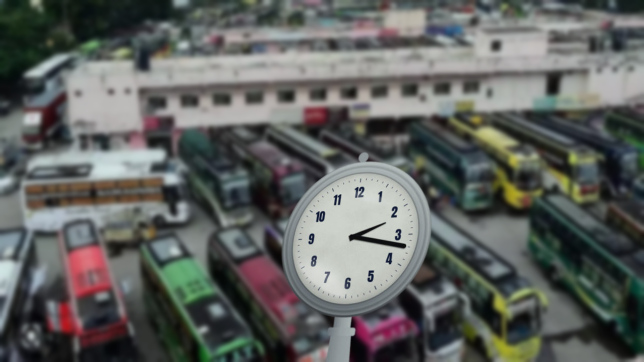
2:17
